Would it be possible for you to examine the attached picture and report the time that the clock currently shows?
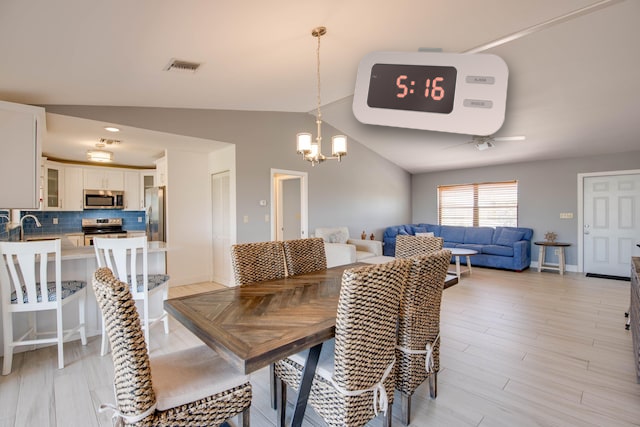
5:16
